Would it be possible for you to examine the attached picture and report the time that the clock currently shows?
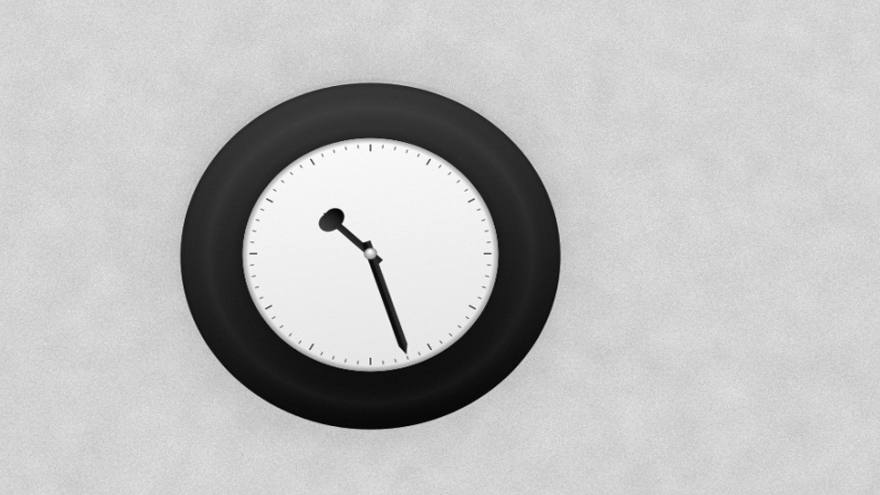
10:27
